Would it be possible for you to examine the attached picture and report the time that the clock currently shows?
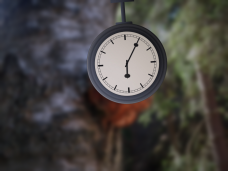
6:05
